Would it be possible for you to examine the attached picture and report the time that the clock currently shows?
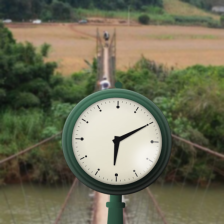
6:10
